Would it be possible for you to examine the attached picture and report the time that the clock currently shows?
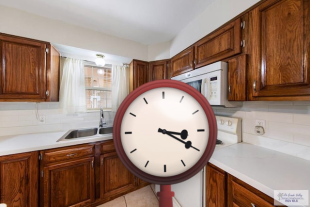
3:20
